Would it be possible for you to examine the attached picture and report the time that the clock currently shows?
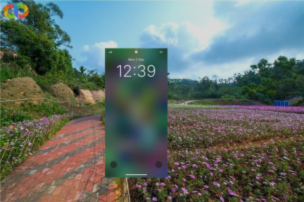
12:39
